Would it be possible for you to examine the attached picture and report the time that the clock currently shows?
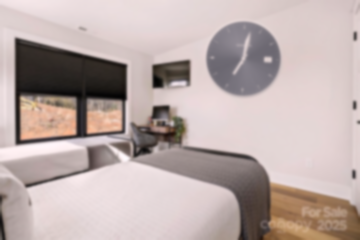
7:02
